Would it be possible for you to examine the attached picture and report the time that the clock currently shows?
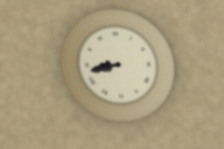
8:43
